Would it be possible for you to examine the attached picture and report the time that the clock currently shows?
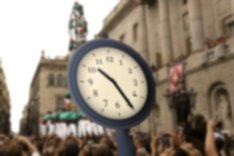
10:25
